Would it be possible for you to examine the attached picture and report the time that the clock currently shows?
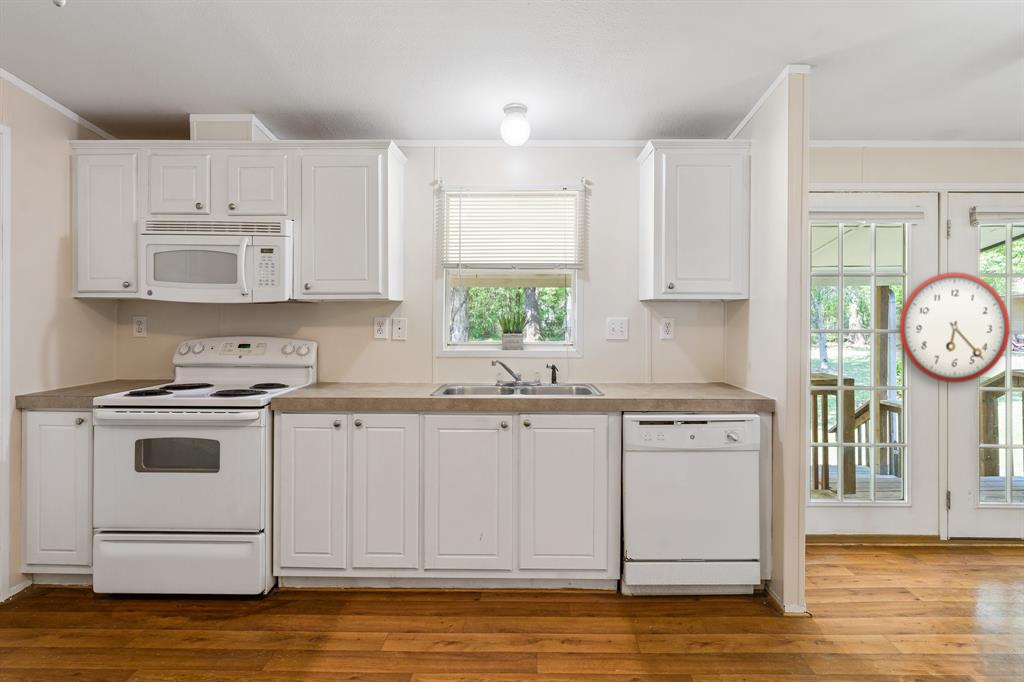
6:23
